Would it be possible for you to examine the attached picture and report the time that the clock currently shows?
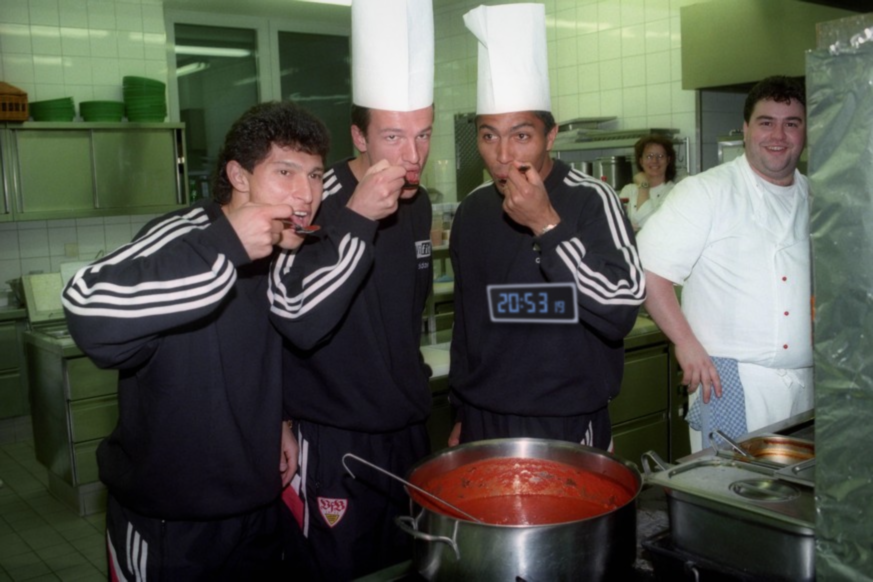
20:53
